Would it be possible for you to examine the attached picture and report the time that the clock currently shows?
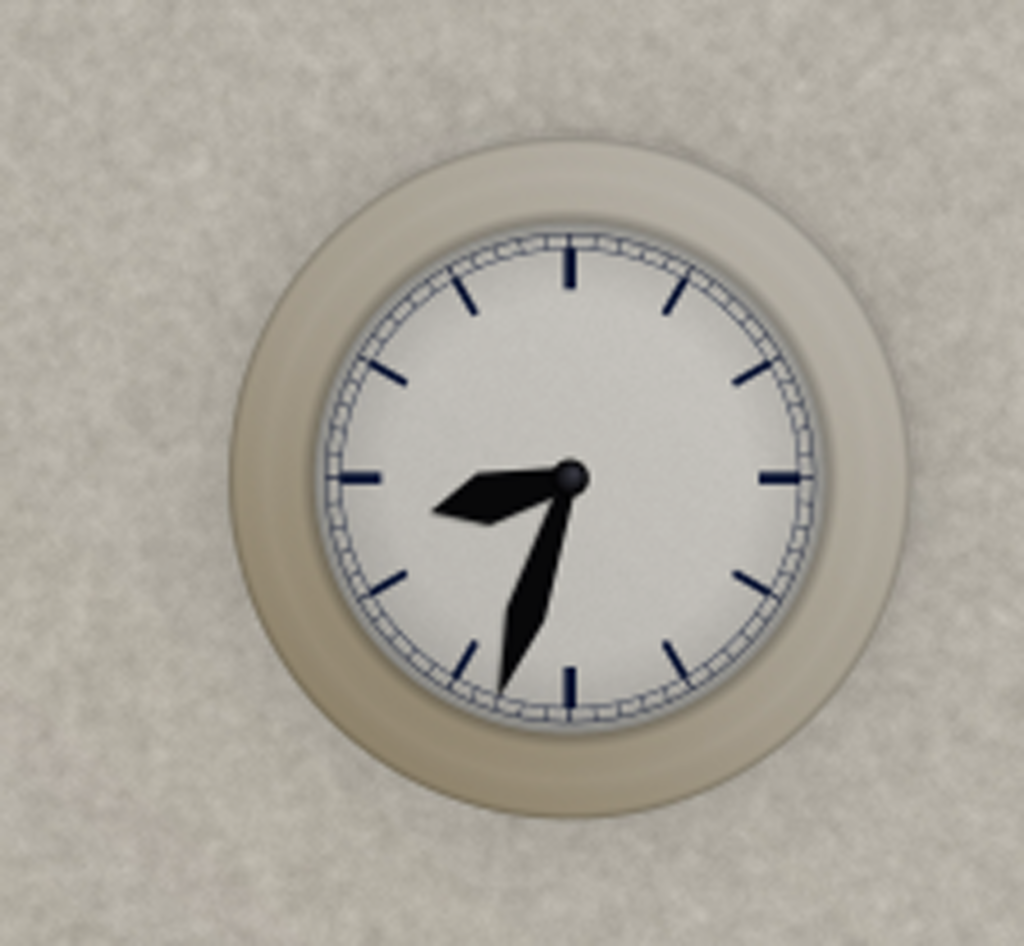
8:33
